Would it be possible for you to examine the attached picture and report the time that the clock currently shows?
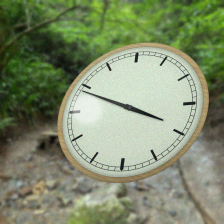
3:49
